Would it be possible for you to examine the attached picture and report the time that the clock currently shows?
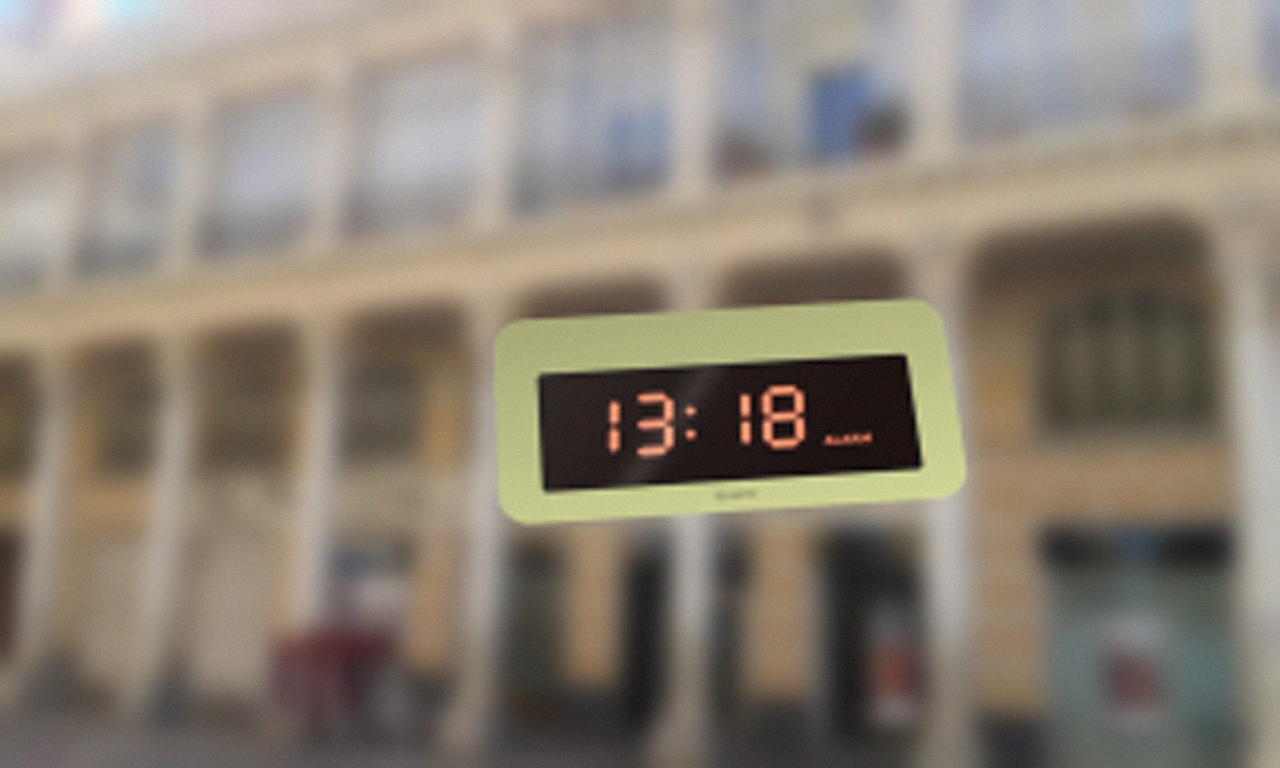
13:18
